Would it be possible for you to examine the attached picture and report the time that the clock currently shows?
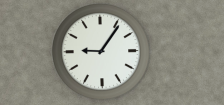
9:06
